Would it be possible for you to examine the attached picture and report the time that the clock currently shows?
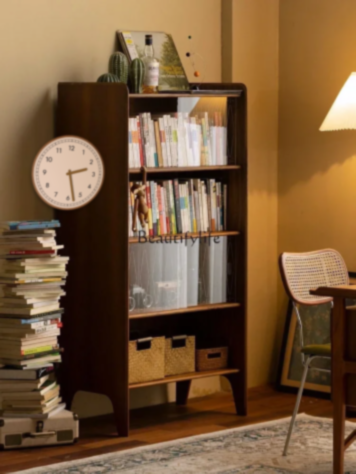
2:28
